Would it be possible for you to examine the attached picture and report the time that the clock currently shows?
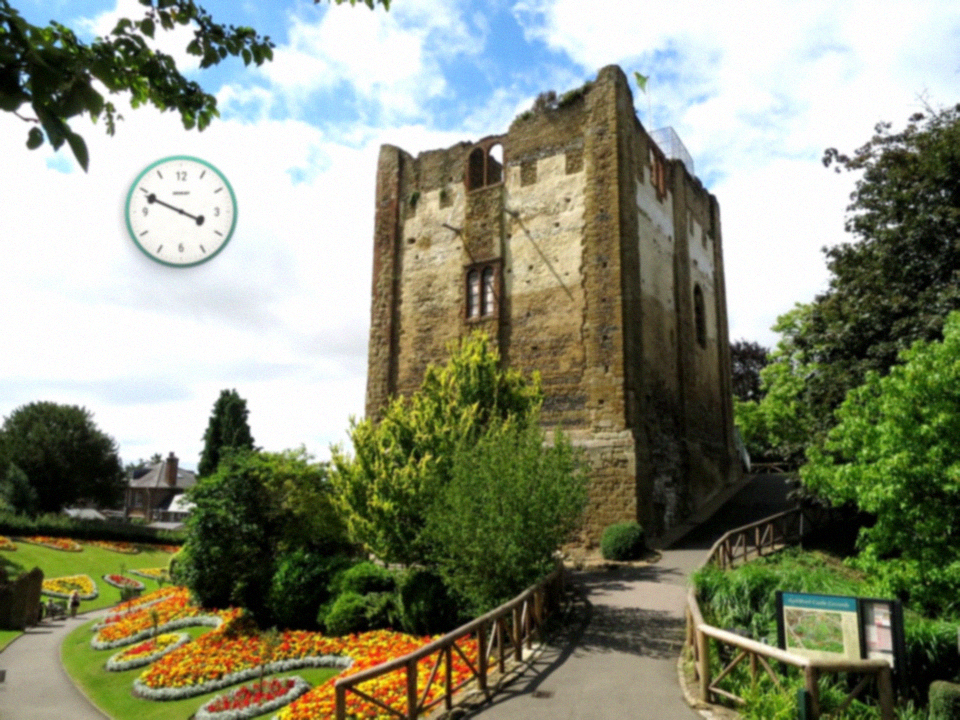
3:49
